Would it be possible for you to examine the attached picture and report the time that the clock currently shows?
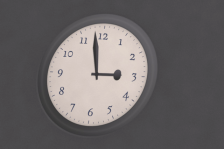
2:58
